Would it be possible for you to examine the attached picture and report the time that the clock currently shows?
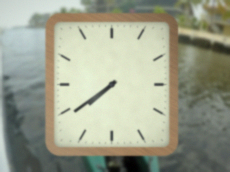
7:39
